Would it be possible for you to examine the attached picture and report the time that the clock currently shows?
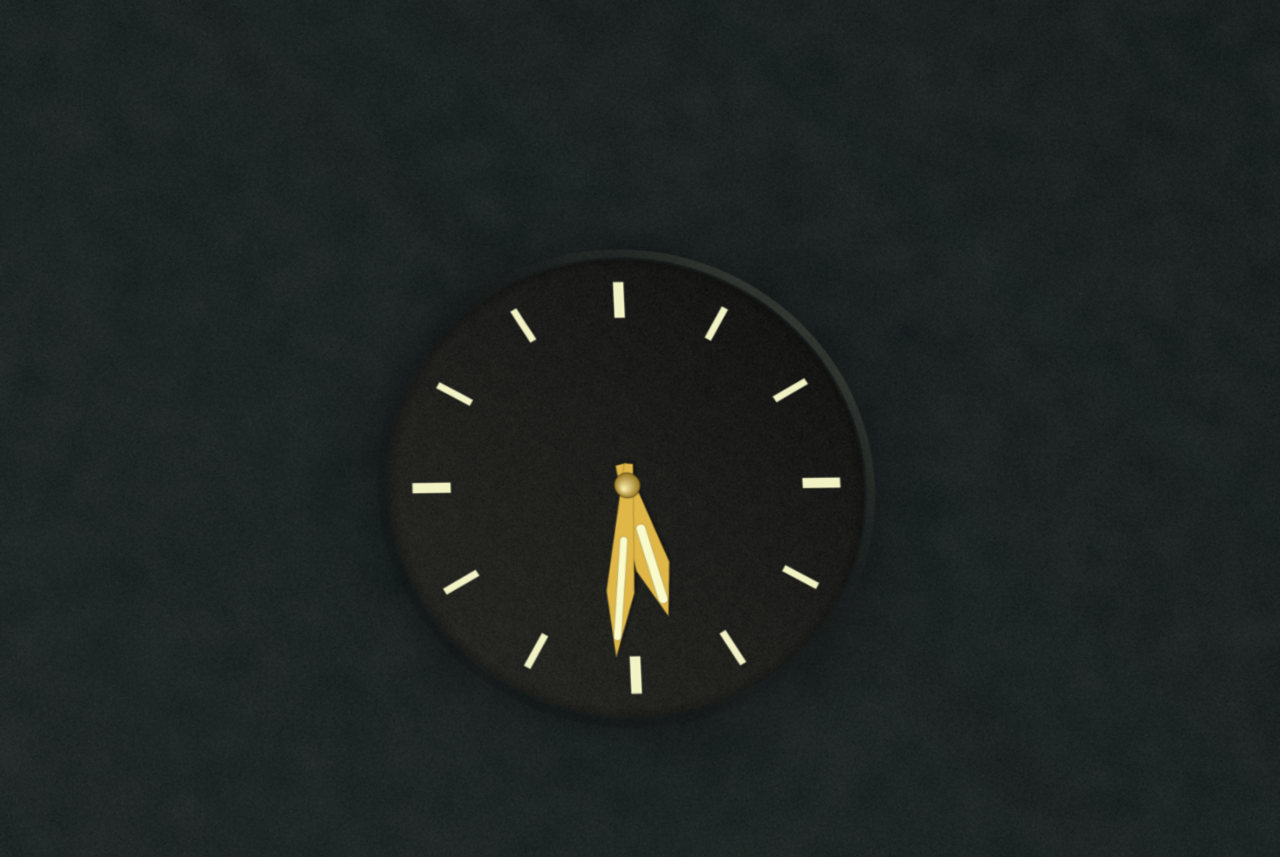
5:31
